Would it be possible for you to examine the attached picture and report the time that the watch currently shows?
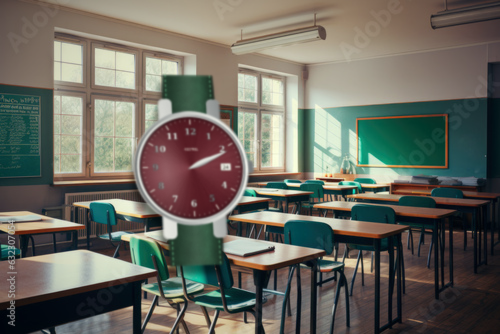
2:11
